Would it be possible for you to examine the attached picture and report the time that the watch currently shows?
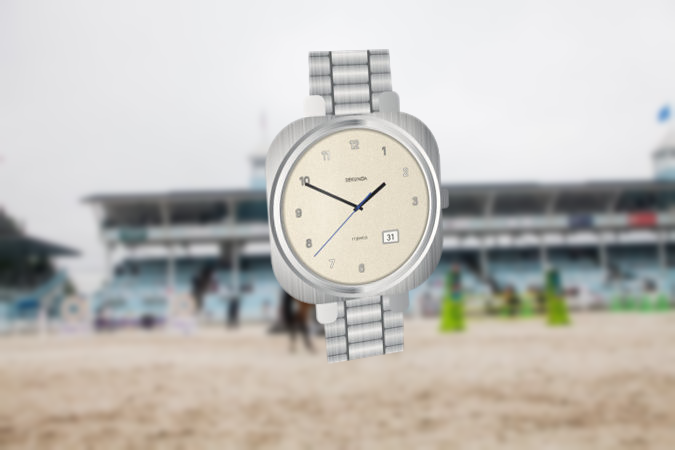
1:49:38
